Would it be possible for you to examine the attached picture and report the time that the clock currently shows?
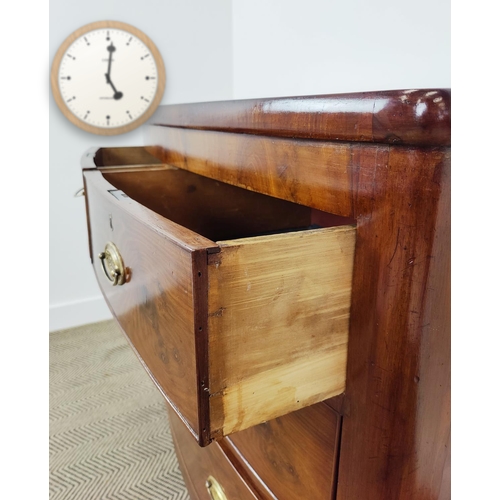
5:01
